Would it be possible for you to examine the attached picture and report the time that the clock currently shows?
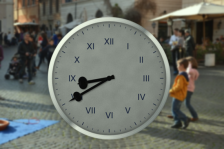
8:40
